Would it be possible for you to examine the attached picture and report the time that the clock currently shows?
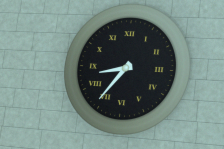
8:36
